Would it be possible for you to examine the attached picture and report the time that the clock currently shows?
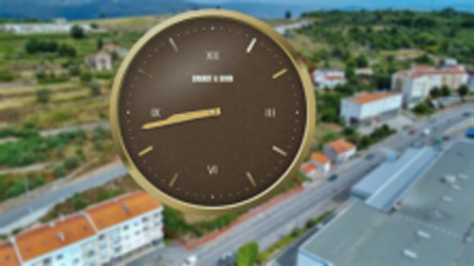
8:43
